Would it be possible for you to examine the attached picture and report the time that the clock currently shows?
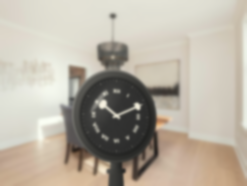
10:11
